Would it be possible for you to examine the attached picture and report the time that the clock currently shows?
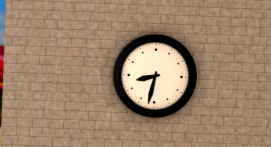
8:32
